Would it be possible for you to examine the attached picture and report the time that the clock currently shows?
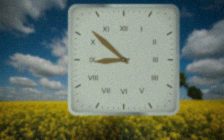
8:52
